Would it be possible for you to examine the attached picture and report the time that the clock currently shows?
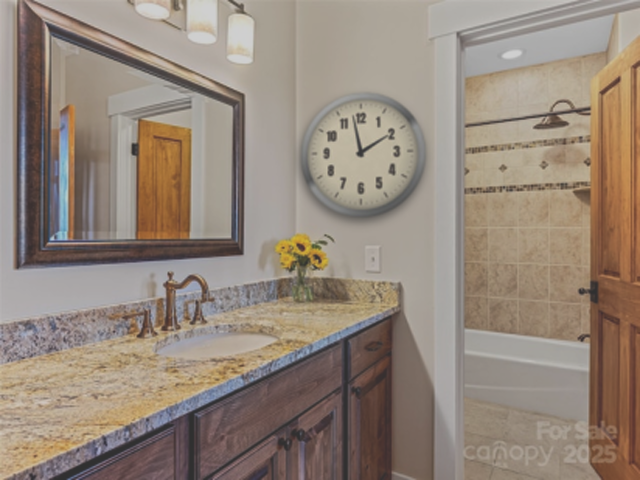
1:58
